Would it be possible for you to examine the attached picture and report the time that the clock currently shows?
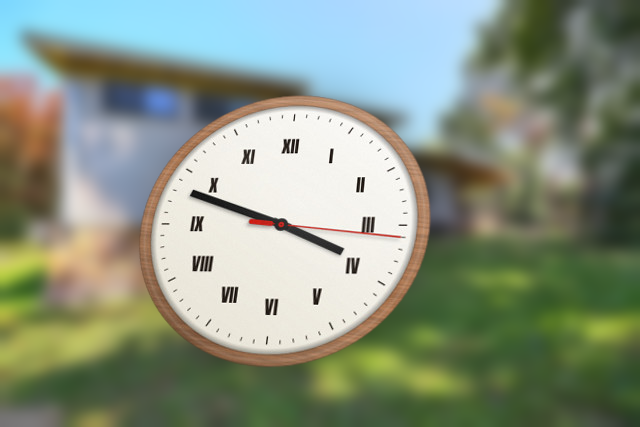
3:48:16
